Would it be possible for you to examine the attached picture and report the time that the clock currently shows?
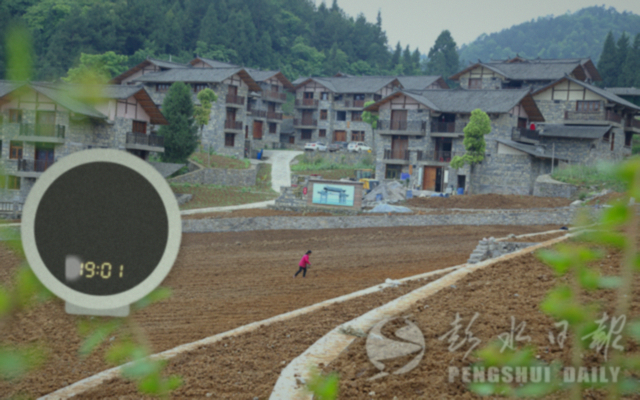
19:01
